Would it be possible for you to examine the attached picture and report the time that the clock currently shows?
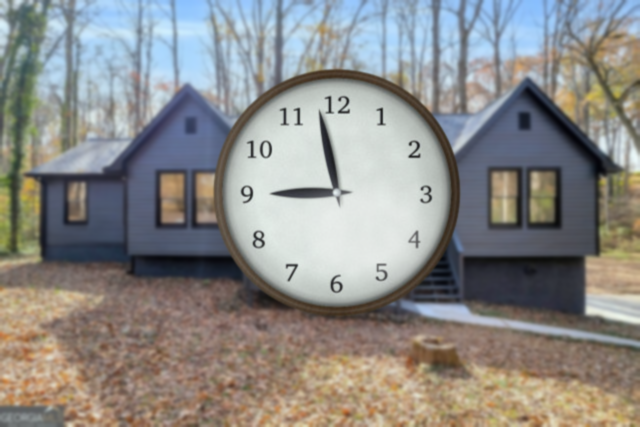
8:58
